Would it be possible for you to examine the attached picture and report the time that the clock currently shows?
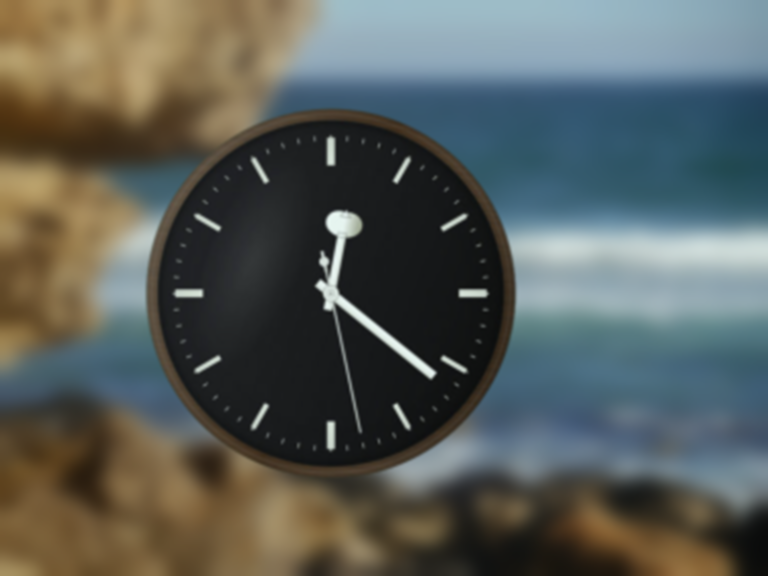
12:21:28
